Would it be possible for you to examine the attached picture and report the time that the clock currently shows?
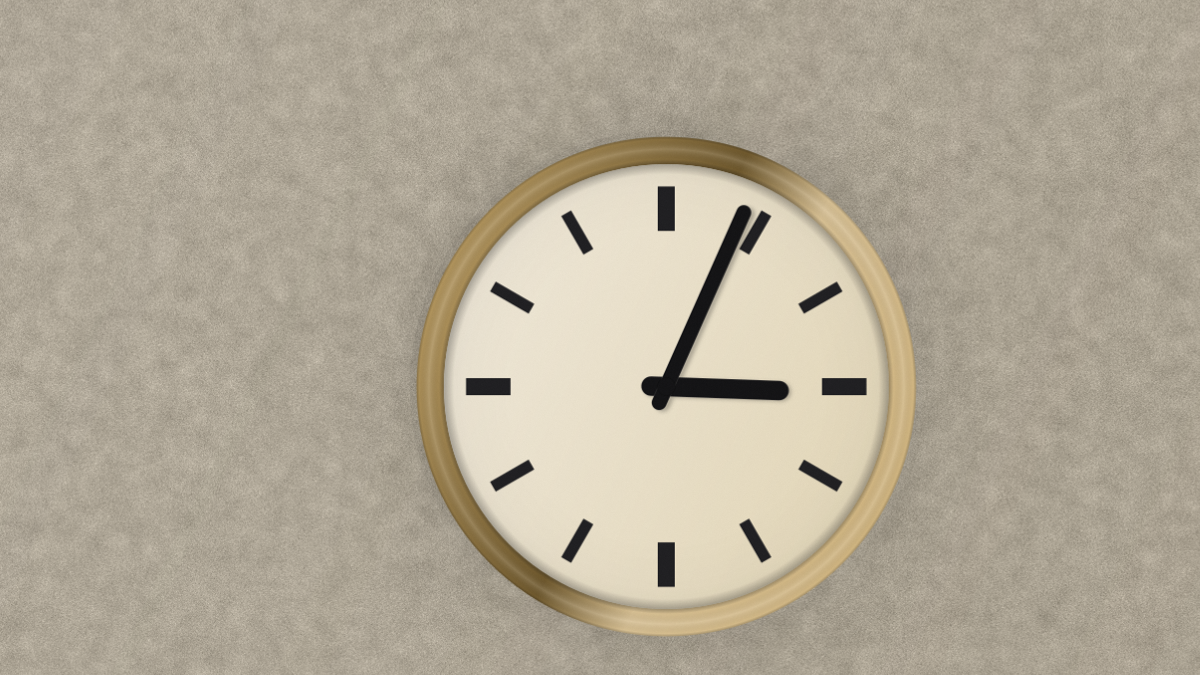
3:04
